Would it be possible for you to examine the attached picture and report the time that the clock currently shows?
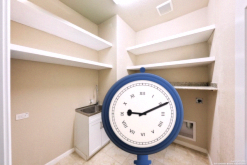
9:11
